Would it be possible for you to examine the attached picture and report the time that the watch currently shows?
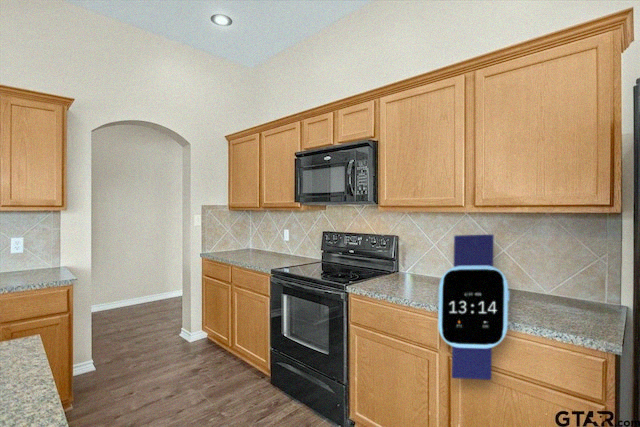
13:14
